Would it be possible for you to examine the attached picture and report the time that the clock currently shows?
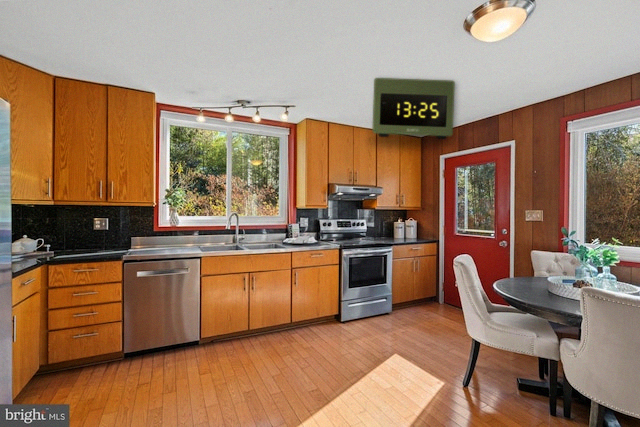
13:25
